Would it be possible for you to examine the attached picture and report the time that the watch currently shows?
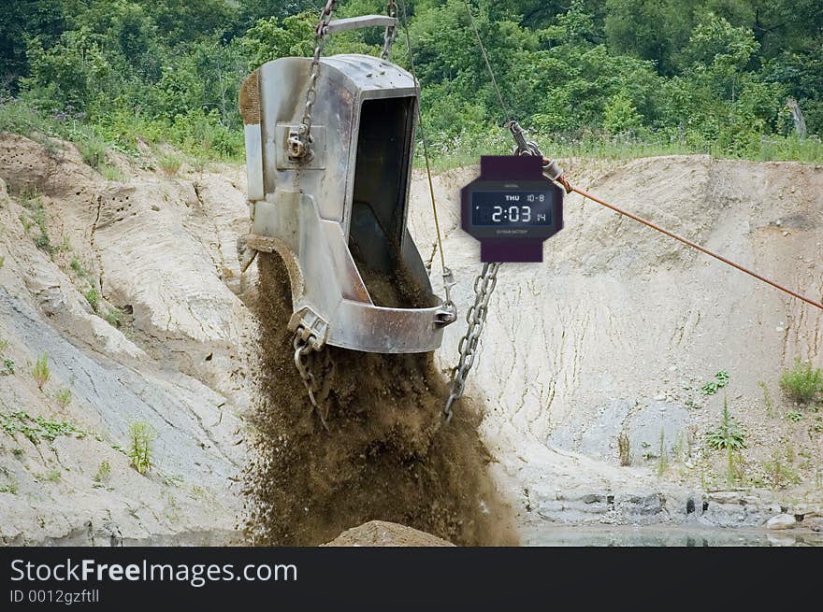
2:03:14
